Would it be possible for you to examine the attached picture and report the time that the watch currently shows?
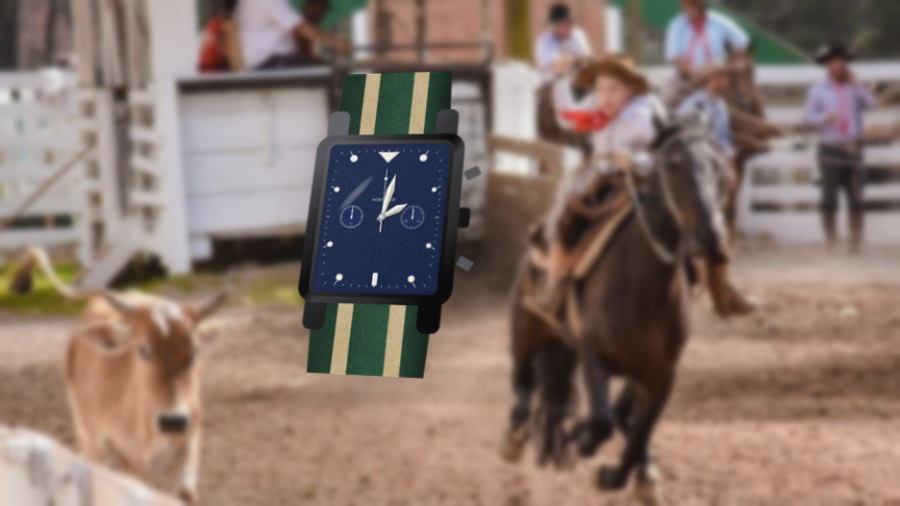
2:02
